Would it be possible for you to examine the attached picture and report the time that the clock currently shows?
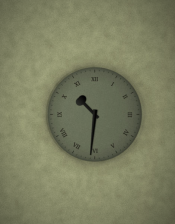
10:31
